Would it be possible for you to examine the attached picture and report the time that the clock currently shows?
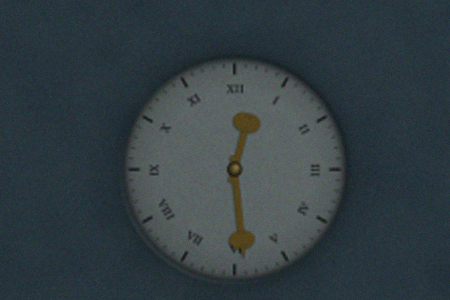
12:29
